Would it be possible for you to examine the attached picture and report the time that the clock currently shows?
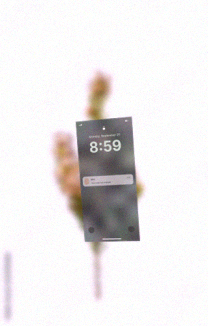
8:59
